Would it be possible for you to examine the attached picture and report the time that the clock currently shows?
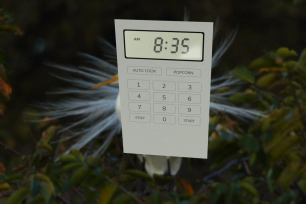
8:35
